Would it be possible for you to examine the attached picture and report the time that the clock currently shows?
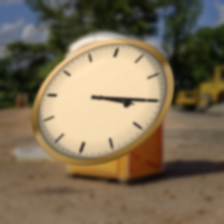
3:15
